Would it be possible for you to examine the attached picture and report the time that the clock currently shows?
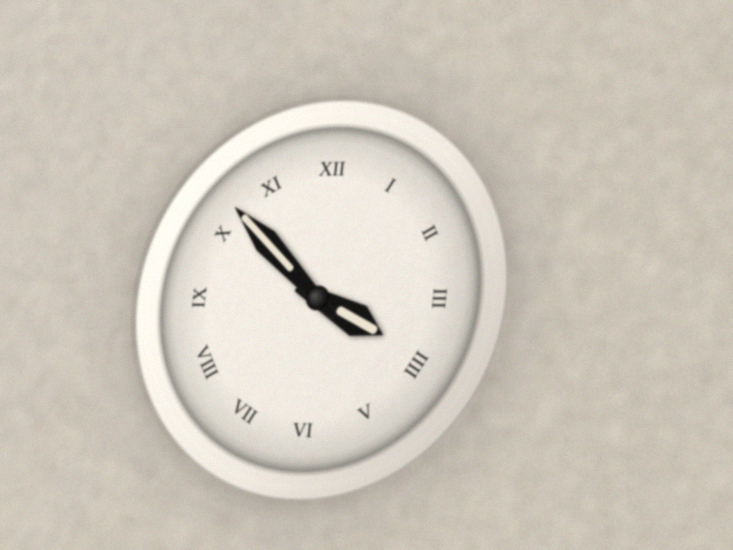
3:52
